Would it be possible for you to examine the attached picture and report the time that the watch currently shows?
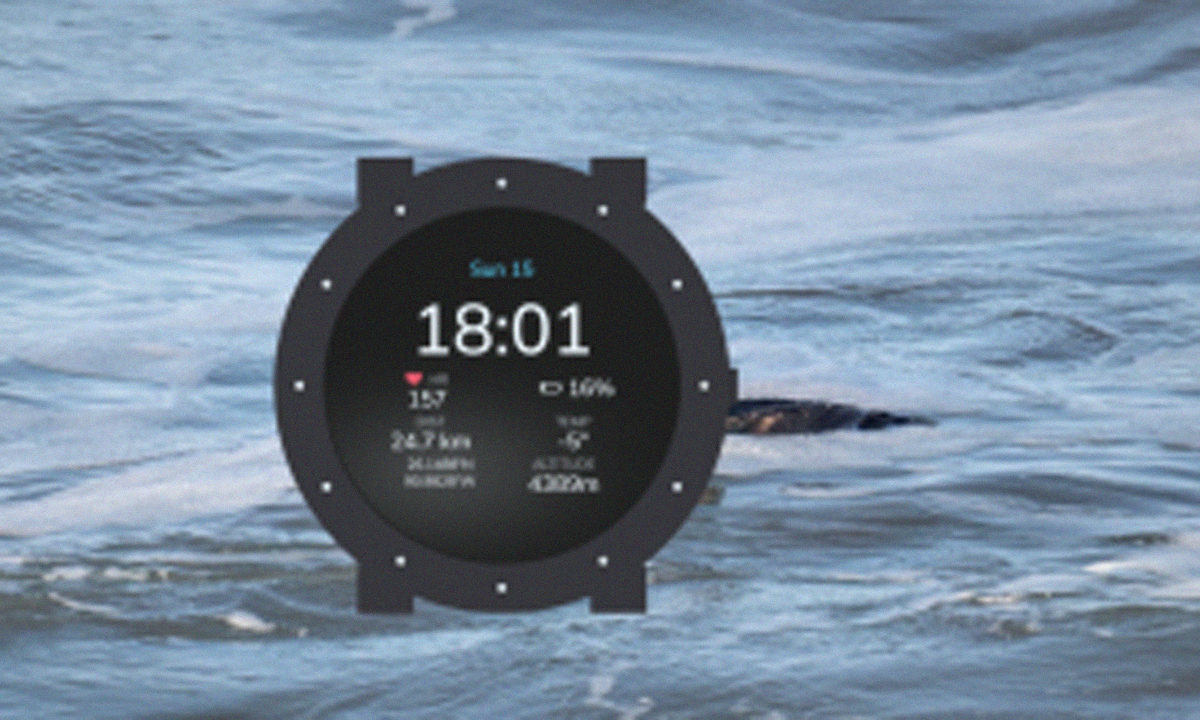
18:01
